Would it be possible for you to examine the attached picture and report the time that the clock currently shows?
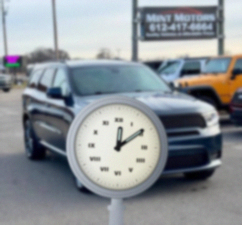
12:09
